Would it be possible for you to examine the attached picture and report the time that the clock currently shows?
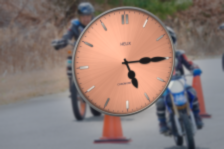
5:15
